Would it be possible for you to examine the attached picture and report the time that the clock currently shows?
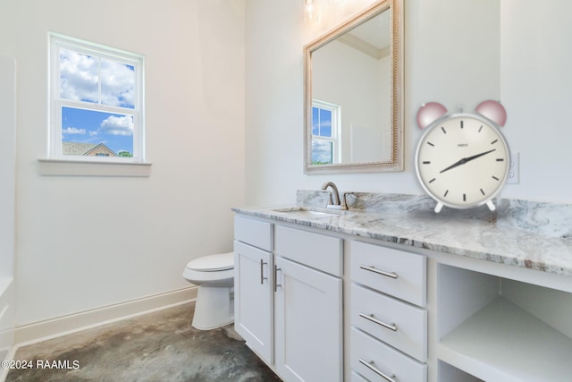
8:12
